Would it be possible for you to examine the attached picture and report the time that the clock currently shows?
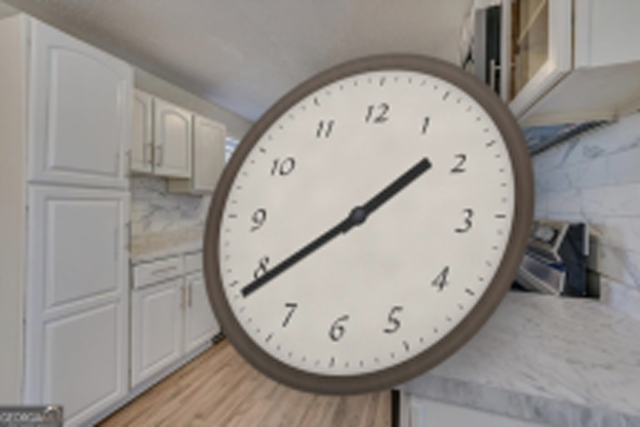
1:39
